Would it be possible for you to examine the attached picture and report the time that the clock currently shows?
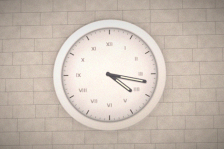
4:17
